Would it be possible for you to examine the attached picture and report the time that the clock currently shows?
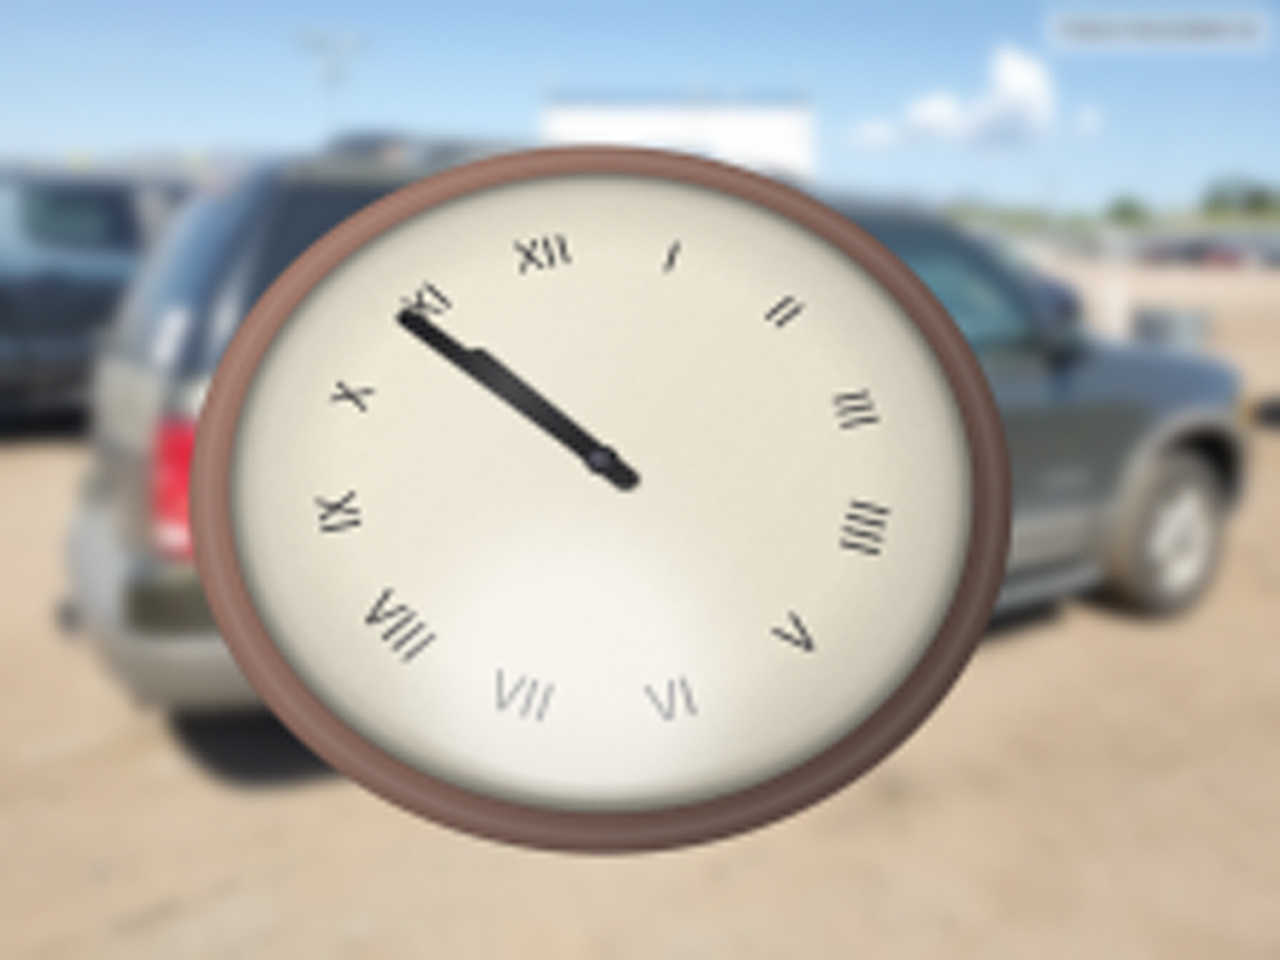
10:54
